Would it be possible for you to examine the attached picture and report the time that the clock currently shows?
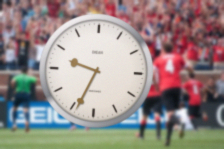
9:34
